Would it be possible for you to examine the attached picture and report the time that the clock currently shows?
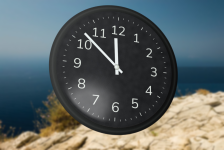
11:52
